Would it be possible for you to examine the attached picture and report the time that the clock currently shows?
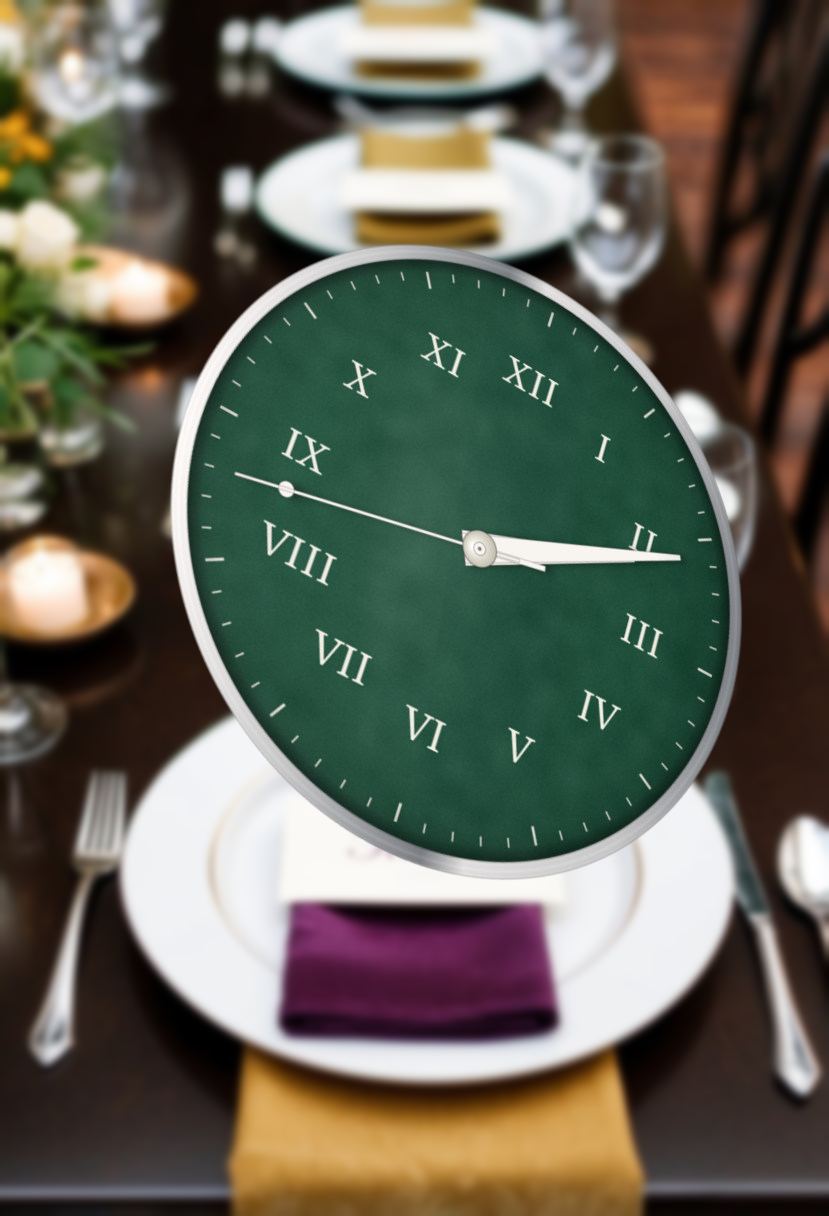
2:10:43
